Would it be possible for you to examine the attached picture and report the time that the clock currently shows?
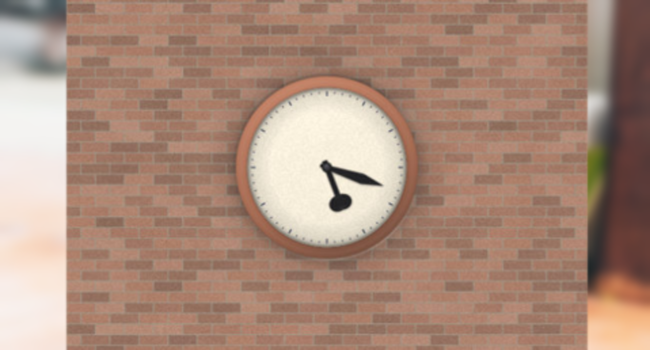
5:18
